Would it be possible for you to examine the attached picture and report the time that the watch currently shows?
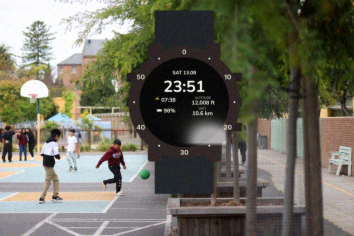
23:51
